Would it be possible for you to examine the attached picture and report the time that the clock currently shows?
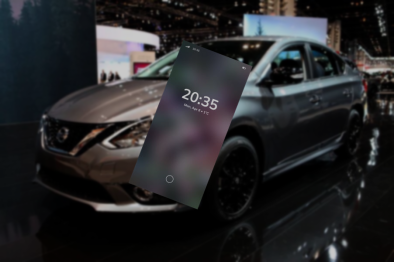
20:35
